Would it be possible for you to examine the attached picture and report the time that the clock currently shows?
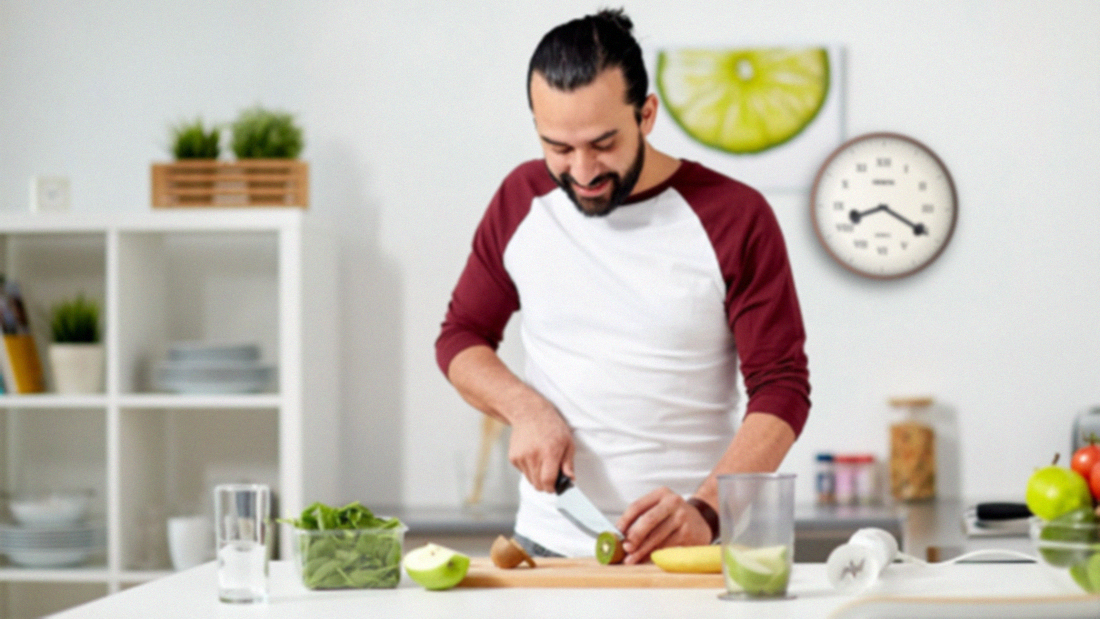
8:20
